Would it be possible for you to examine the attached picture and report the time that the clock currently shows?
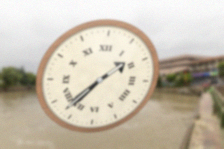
1:37
